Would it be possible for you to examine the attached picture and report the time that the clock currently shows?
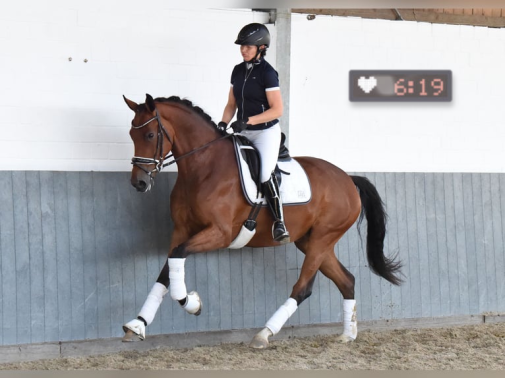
6:19
